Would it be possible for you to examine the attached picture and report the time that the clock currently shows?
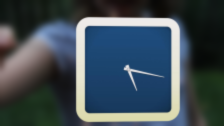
5:17
